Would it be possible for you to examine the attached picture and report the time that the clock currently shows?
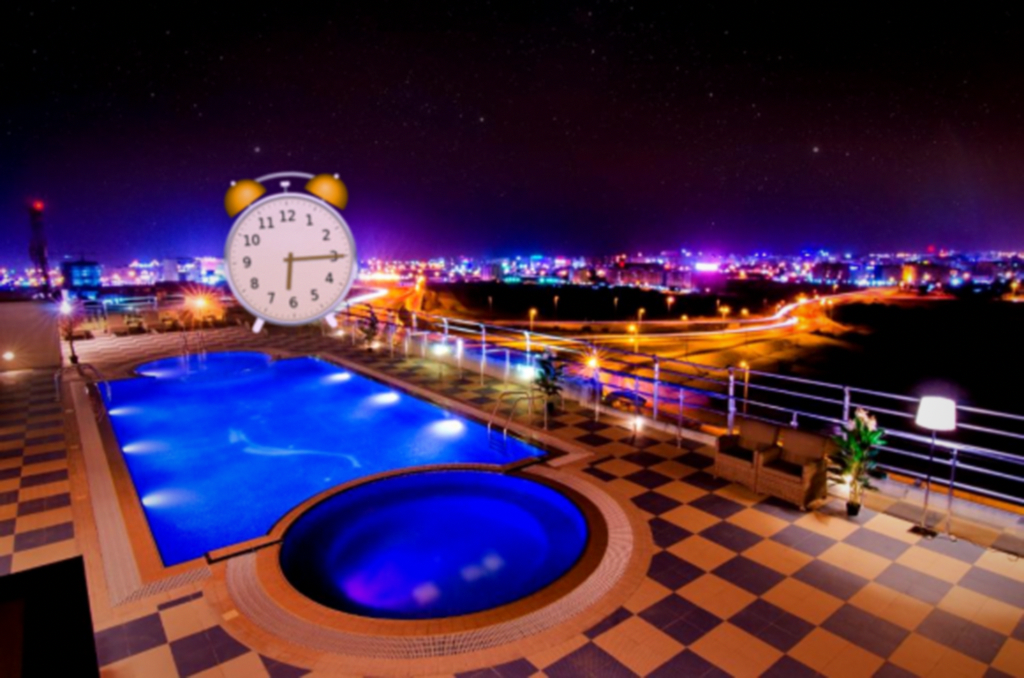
6:15
